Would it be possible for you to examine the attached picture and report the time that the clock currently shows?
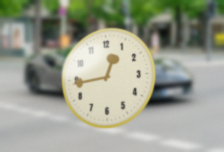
12:44
